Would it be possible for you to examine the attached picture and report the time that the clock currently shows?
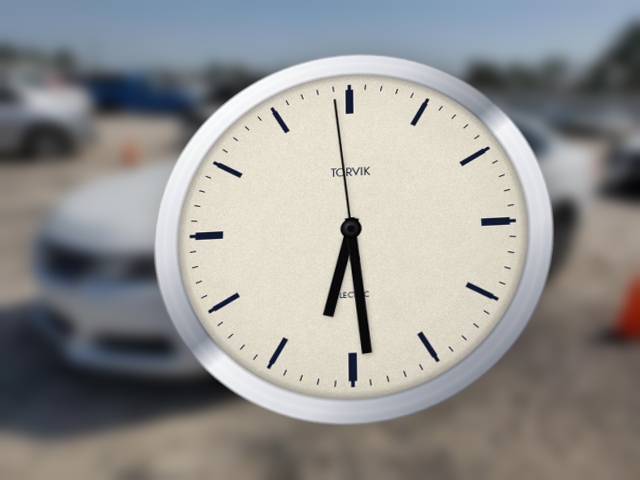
6:28:59
